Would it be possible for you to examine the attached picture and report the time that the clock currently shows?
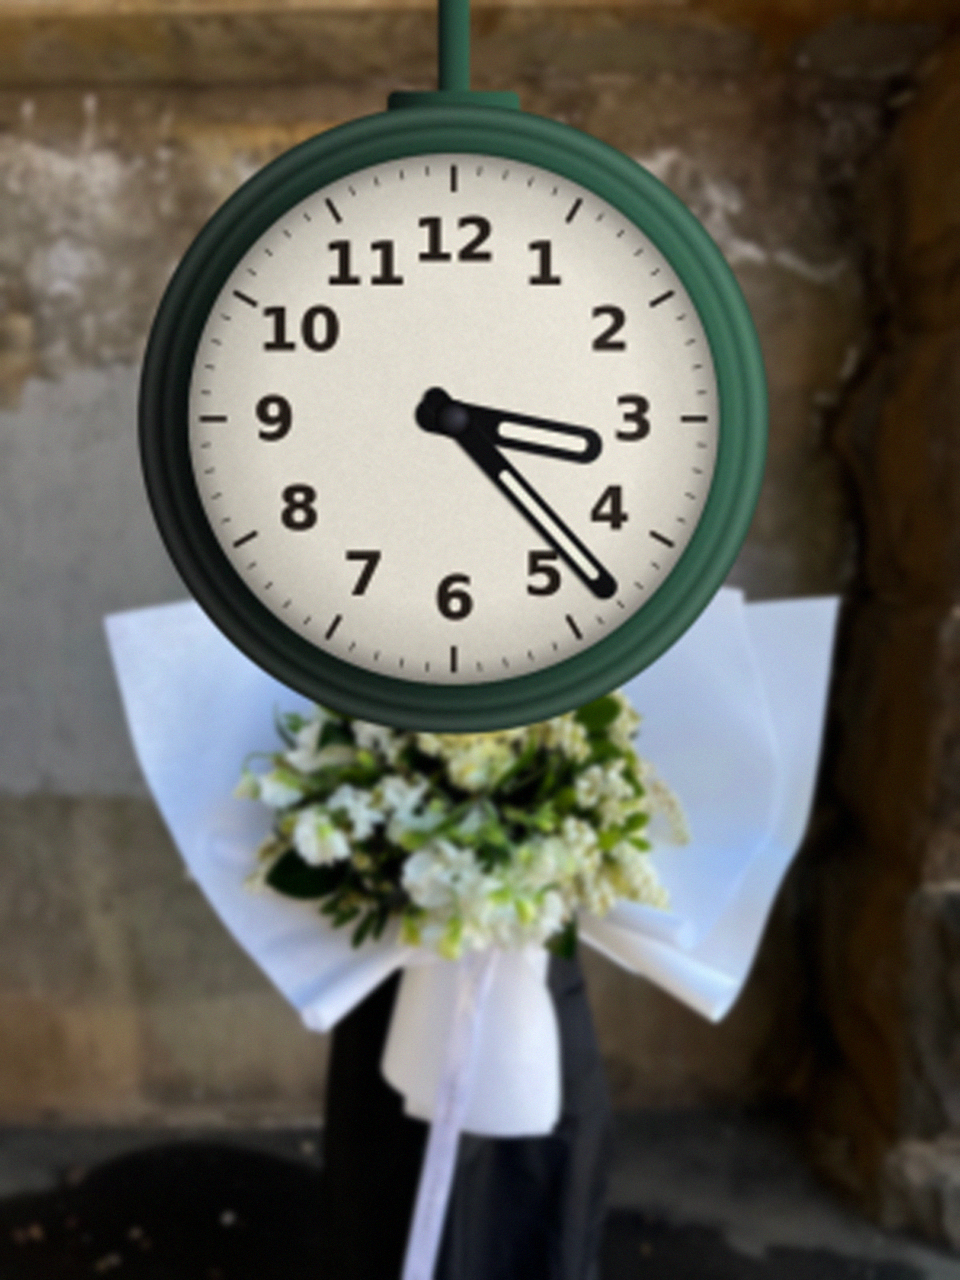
3:23
